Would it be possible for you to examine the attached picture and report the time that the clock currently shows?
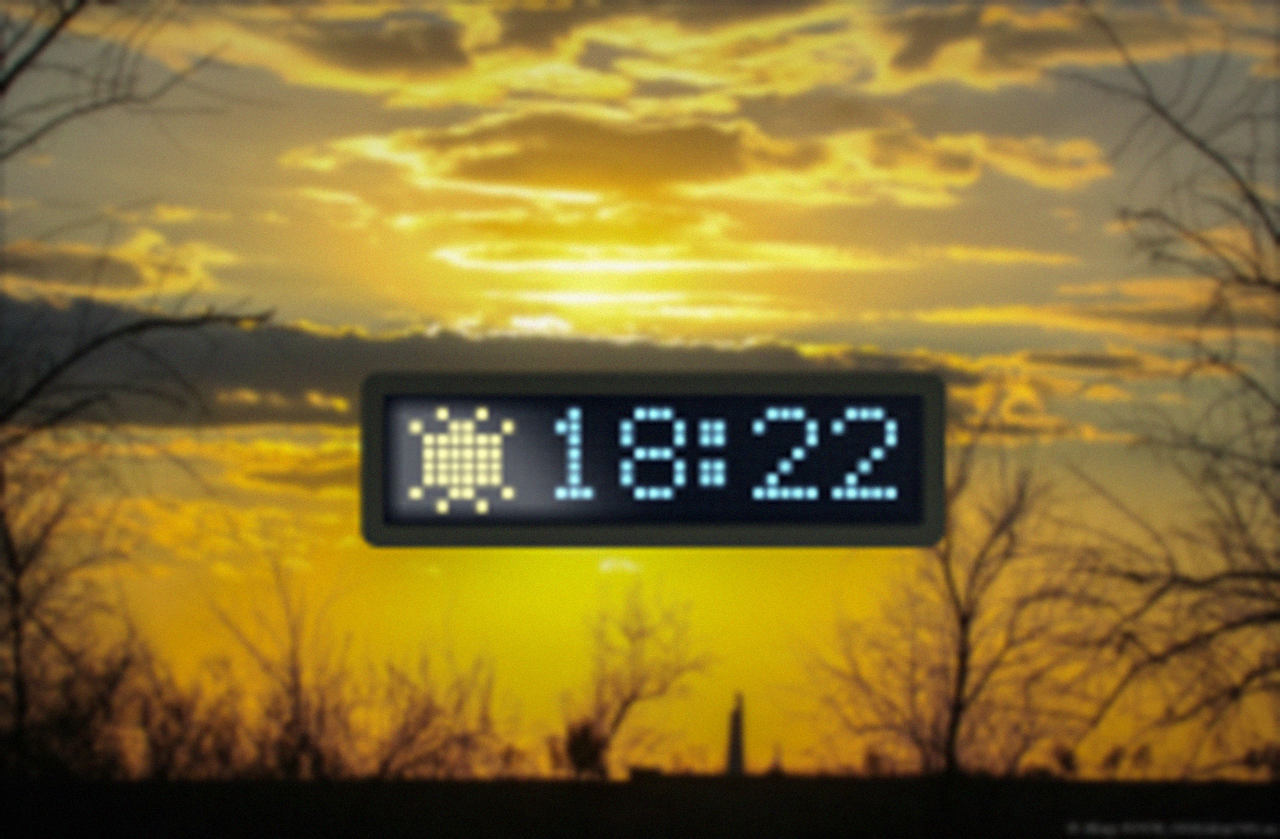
18:22
